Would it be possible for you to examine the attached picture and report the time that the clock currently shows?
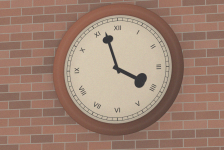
3:57
